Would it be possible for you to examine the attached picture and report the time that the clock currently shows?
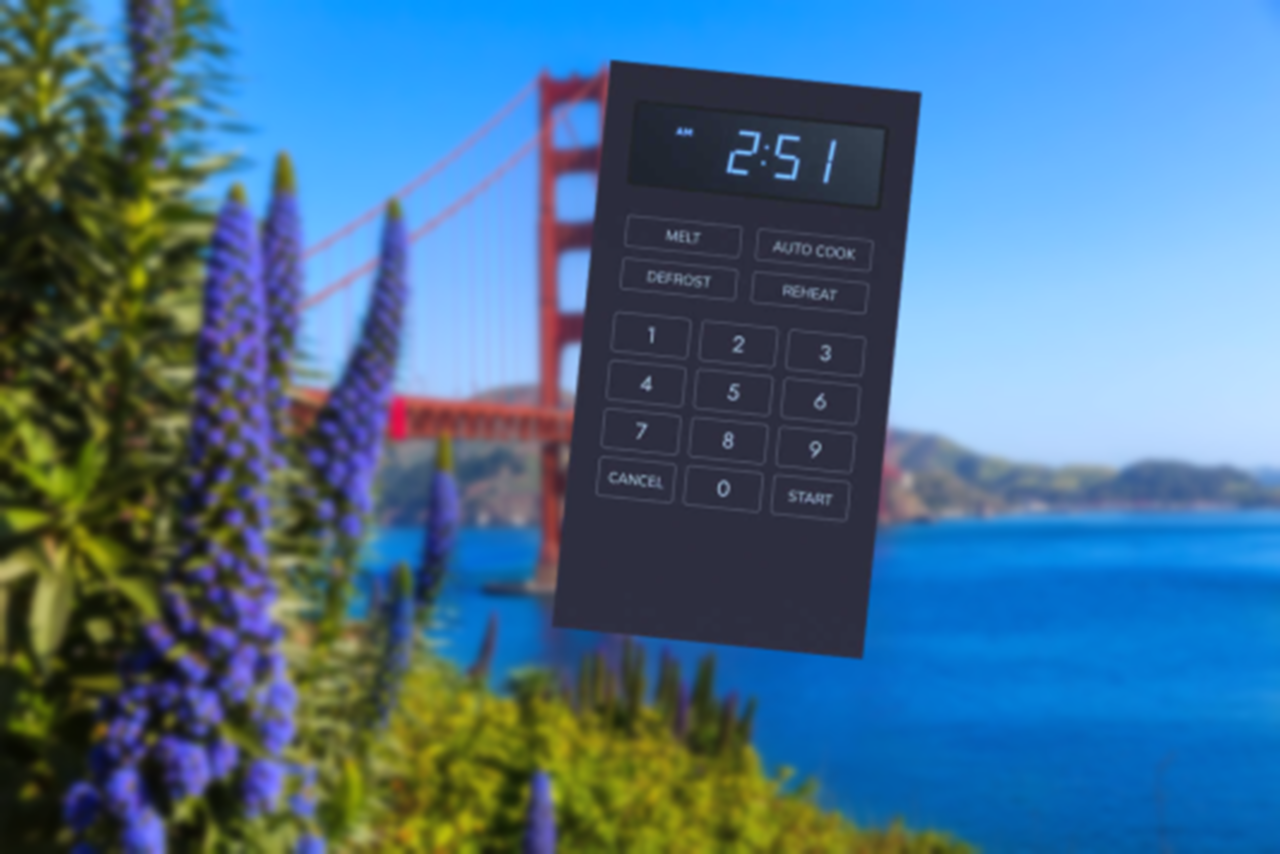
2:51
